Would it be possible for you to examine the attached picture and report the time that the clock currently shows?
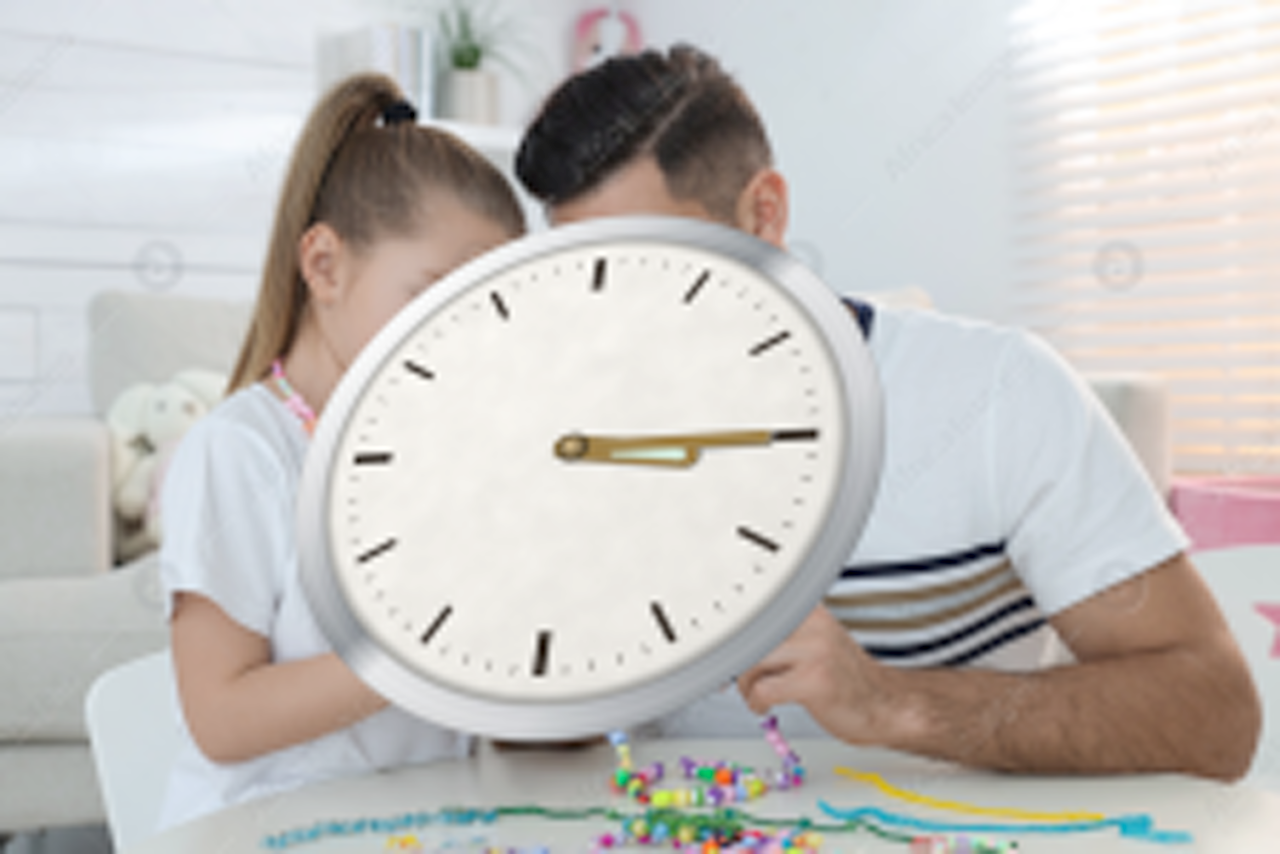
3:15
